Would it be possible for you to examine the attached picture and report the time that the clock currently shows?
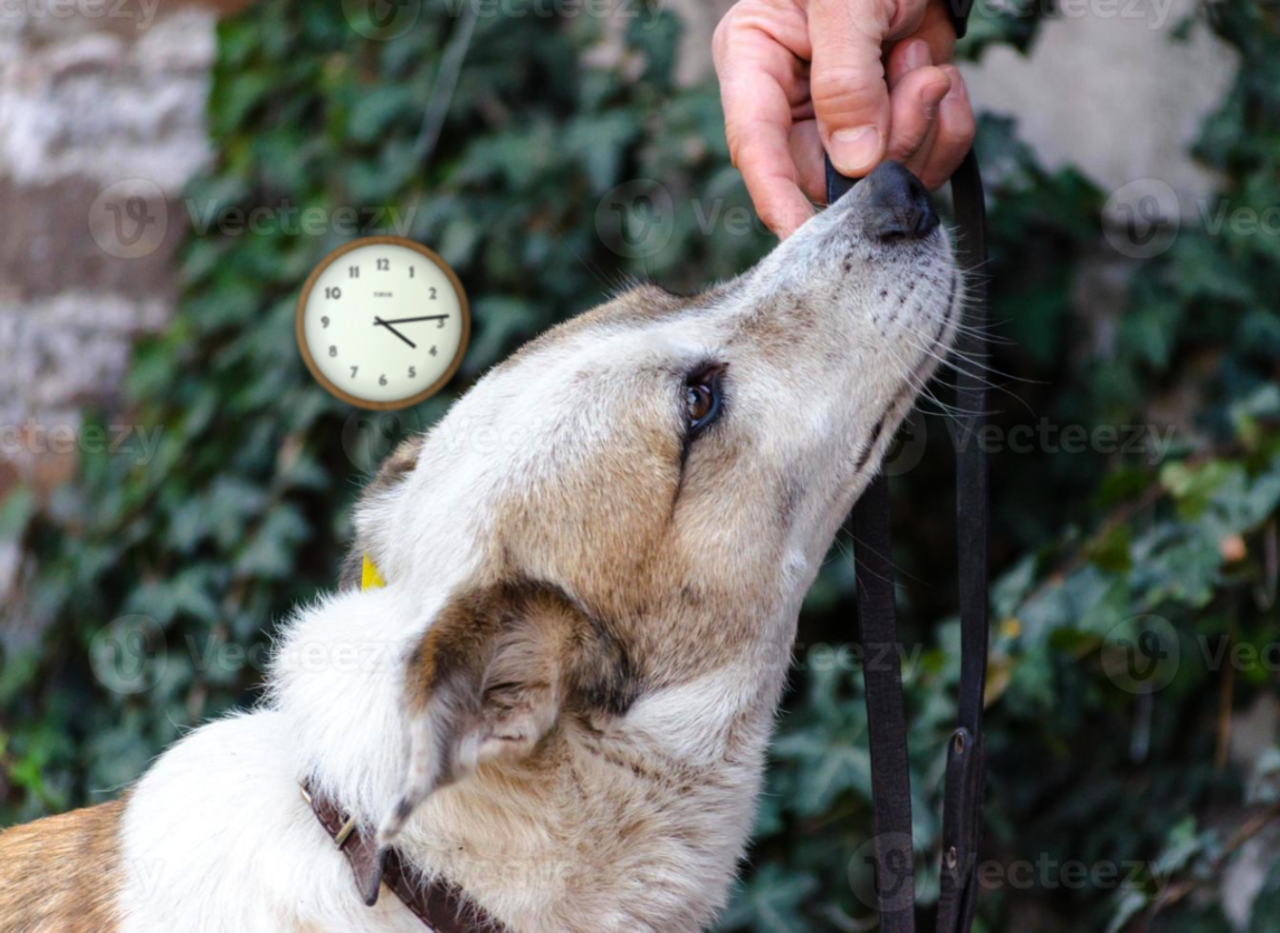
4:14
